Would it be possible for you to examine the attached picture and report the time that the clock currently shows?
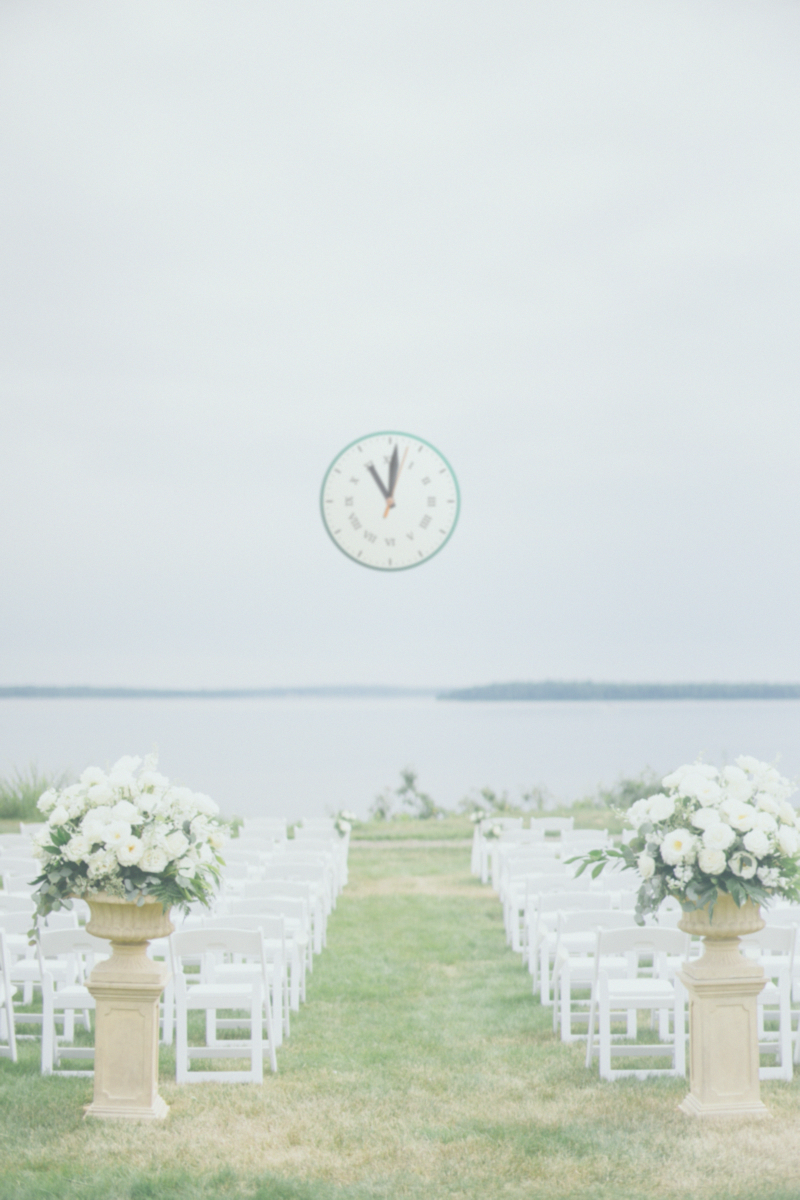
11:01:03
